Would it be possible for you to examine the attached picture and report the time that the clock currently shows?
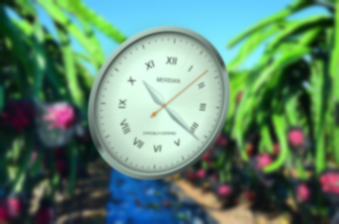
10:21:08
